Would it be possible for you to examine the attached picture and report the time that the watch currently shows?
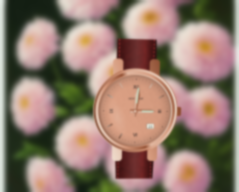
3:01
